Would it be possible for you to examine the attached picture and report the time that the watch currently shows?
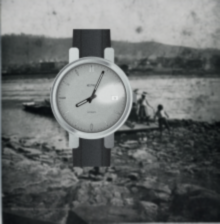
8:04
